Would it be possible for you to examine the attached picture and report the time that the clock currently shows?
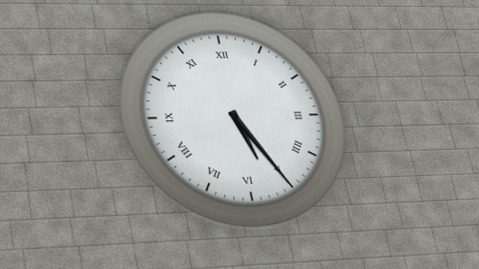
5:25
